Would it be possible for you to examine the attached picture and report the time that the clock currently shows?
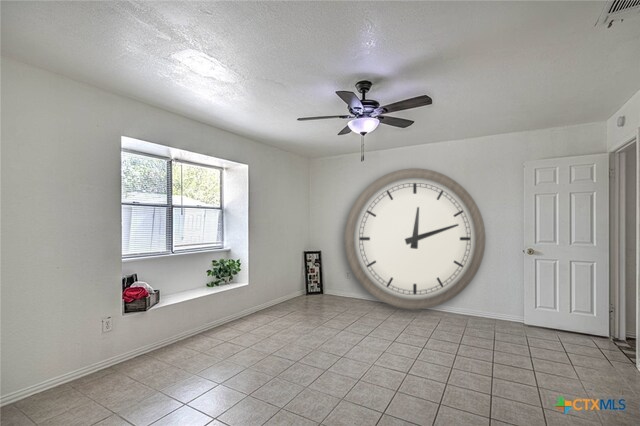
12:12
